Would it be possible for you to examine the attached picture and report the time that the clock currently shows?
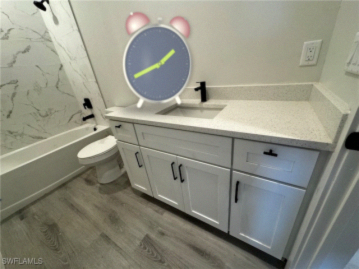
1:41
